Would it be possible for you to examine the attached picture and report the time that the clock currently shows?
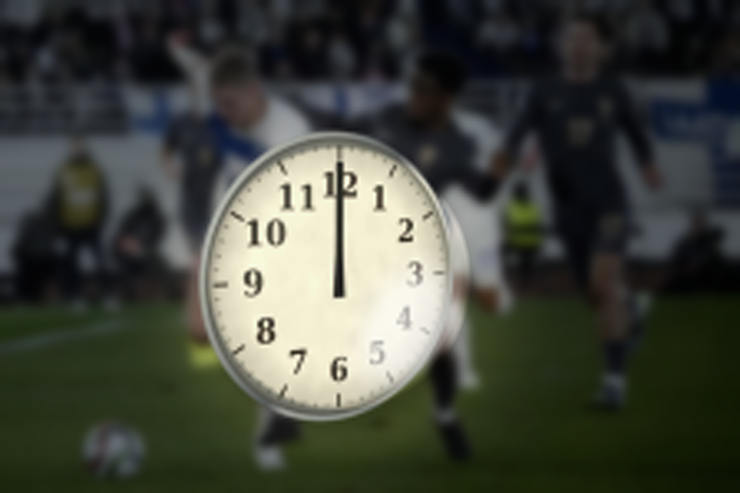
12:00
